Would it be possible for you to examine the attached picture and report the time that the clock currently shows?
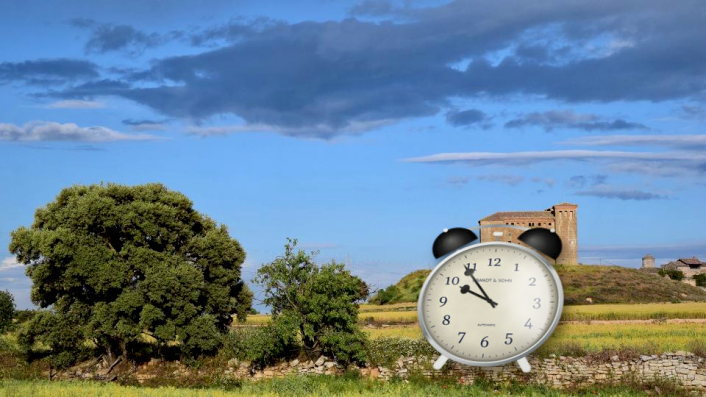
9:54
